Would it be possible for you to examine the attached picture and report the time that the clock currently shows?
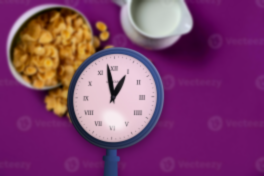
12:58
